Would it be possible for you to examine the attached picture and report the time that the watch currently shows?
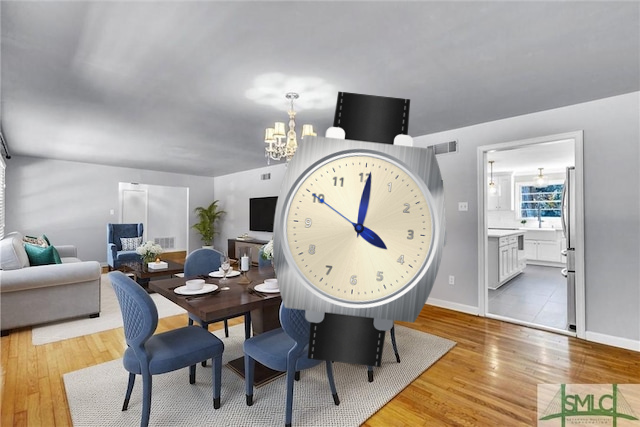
4:00:50
